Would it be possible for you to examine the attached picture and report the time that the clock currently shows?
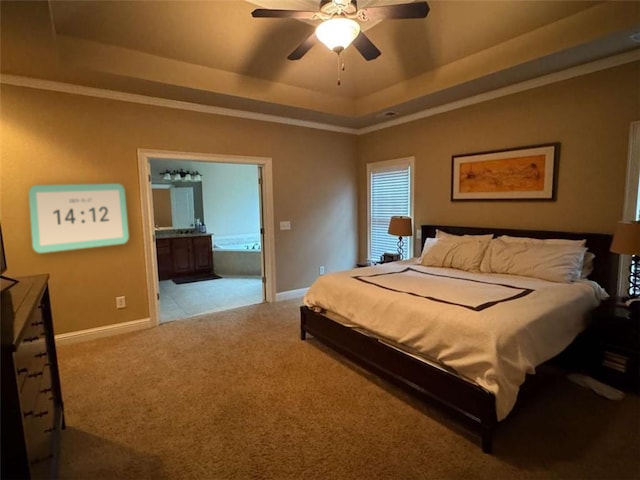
14:12
